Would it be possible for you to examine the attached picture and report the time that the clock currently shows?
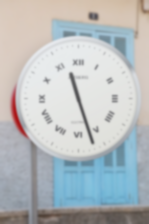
11:27
